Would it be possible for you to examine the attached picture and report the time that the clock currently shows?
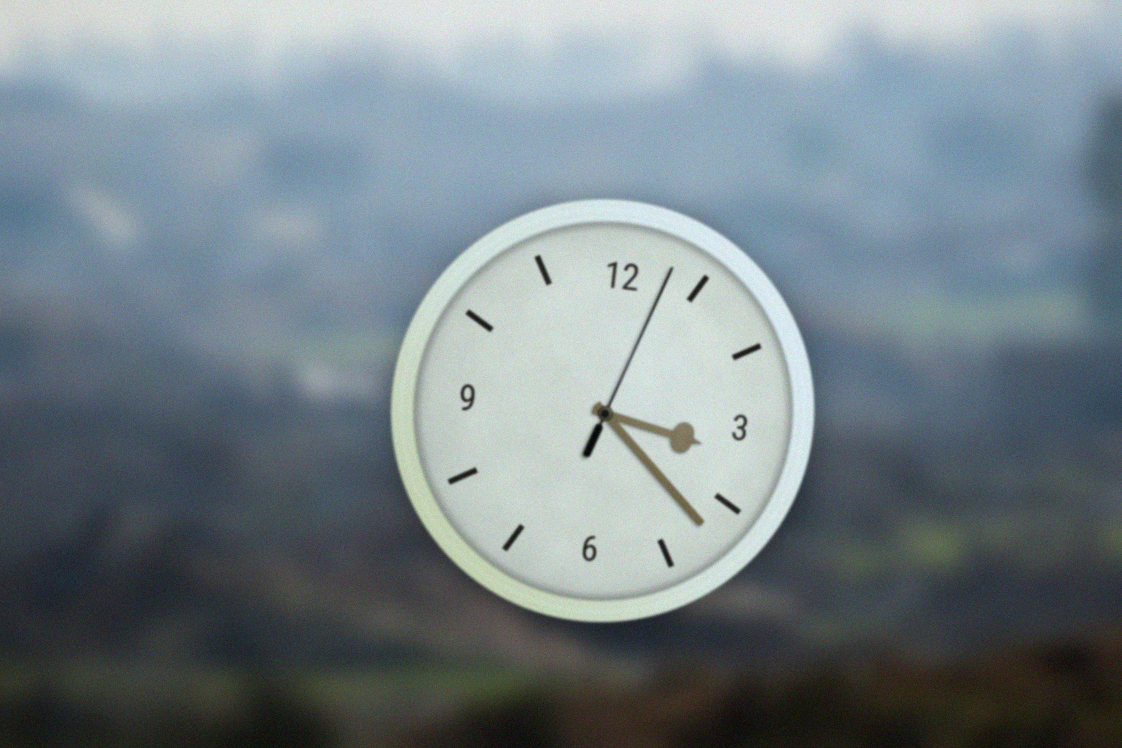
3:22:03
